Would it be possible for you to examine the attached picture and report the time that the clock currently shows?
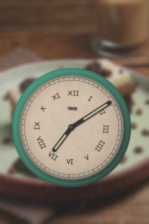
7:09
